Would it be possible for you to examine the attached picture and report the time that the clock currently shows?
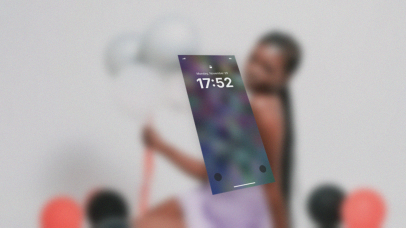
17:52
